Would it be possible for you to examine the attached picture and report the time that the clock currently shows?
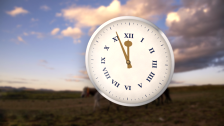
11:56
